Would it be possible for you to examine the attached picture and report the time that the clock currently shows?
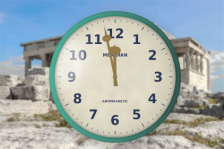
11:58
